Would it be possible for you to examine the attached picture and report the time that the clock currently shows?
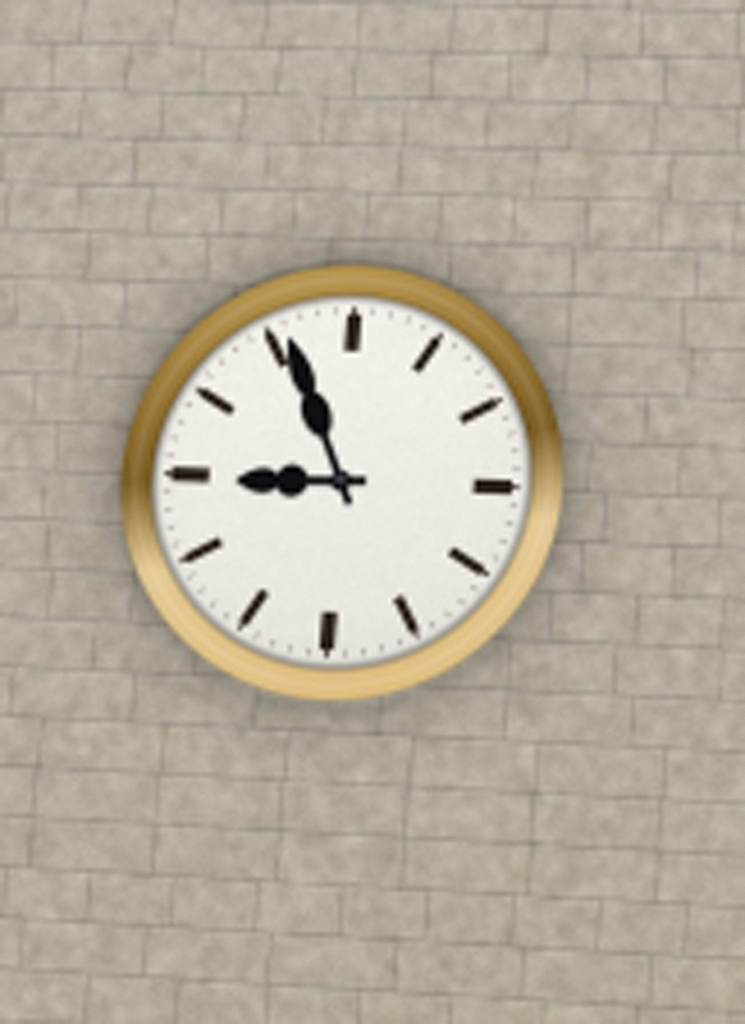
8:56
